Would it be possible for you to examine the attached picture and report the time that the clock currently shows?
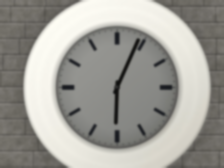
6:04
